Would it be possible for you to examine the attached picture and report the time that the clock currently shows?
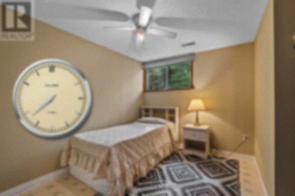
7:38
